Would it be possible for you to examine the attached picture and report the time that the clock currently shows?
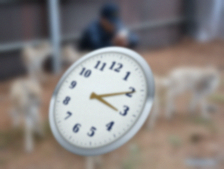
3:10
